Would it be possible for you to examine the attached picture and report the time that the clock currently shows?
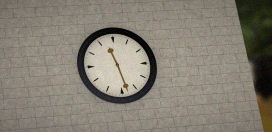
11:28
